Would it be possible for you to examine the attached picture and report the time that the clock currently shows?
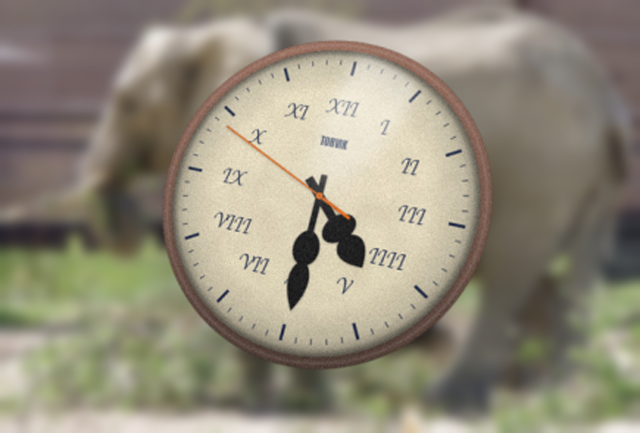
4:29:49
